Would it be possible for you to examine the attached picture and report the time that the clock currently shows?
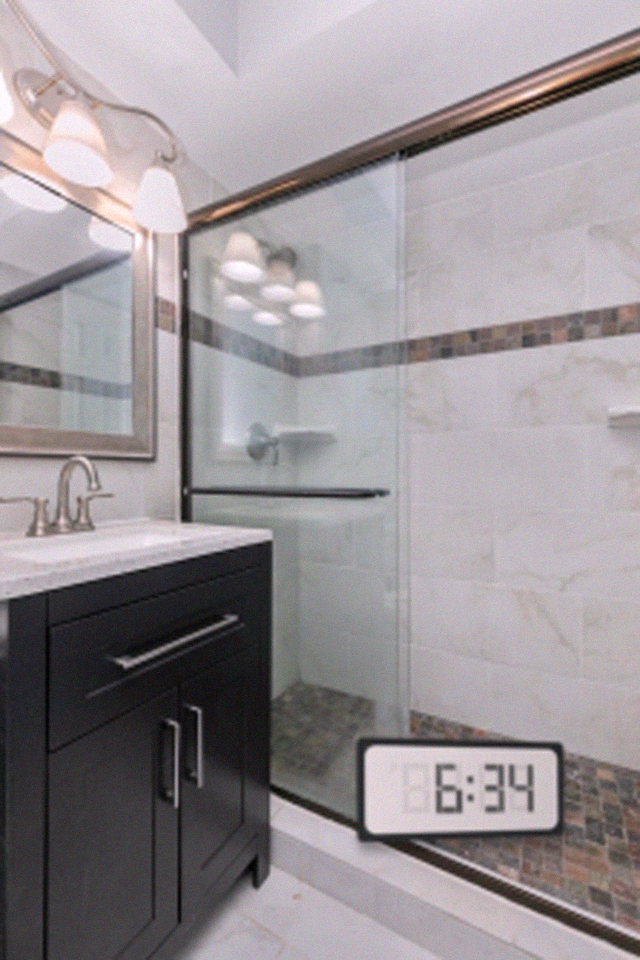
6:34
